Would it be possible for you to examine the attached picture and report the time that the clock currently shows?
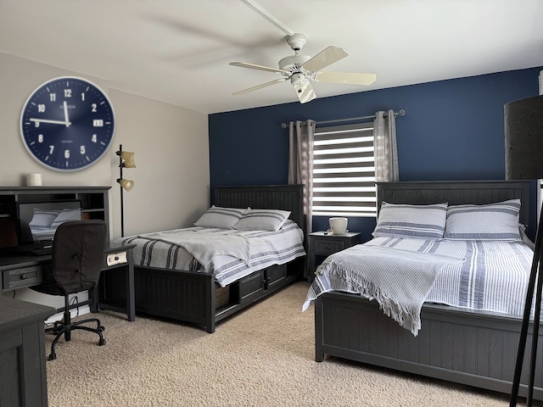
11:46
